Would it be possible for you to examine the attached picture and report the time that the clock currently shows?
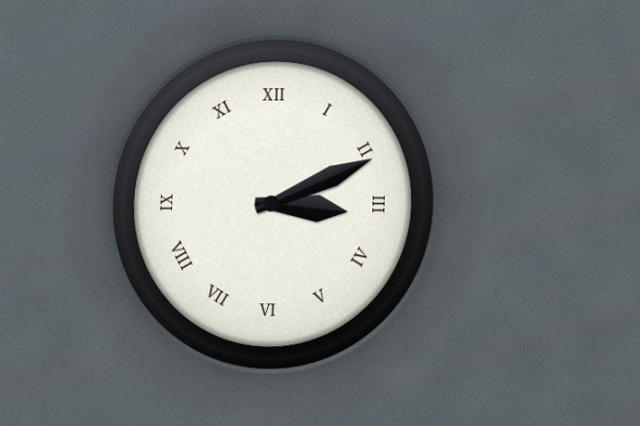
3:11
